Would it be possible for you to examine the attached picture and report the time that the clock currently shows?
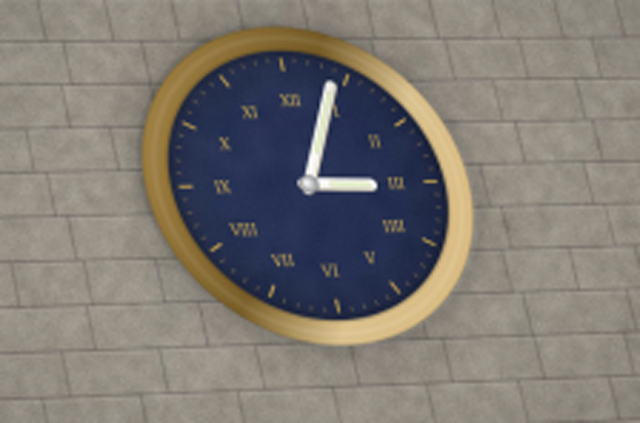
3:04
